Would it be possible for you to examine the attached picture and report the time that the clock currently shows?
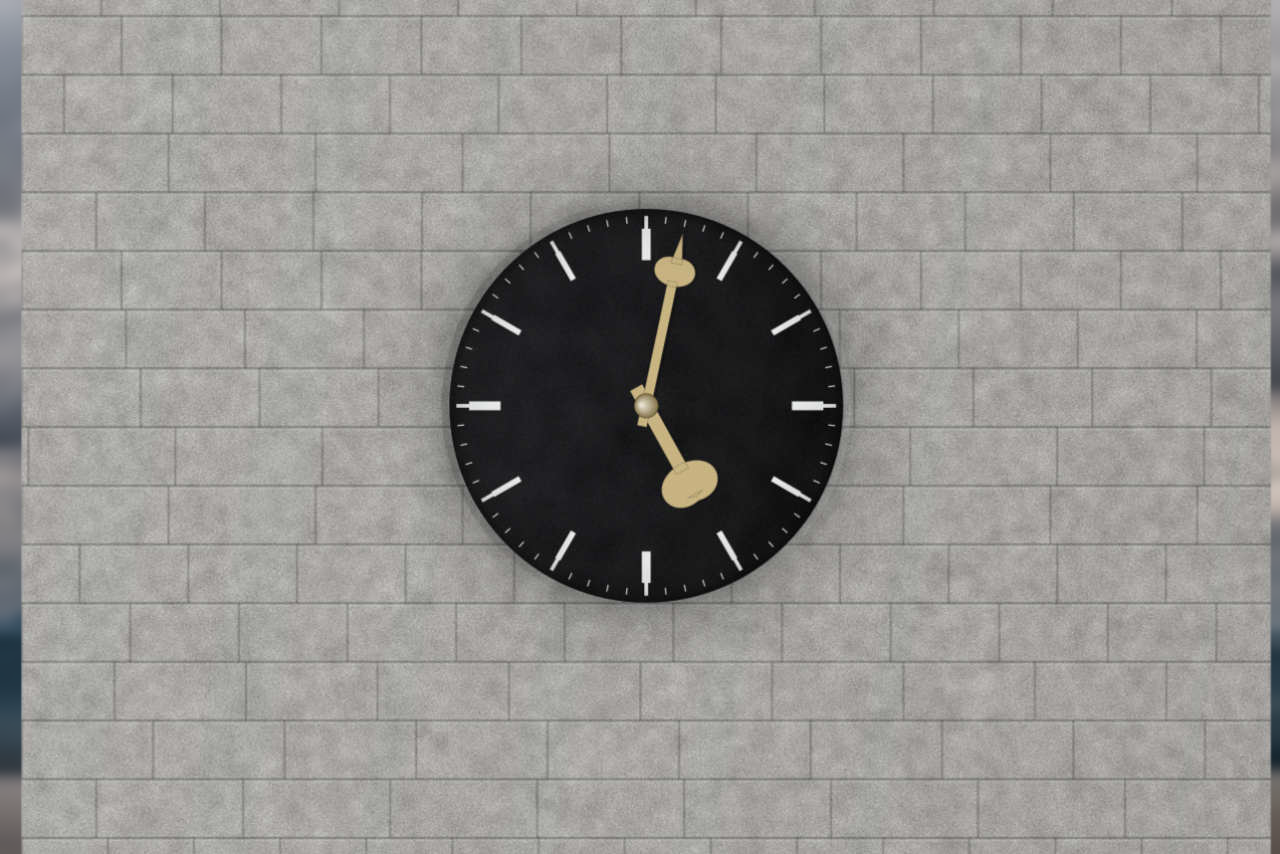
5:02
